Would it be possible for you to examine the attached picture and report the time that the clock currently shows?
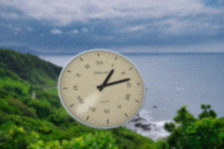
1:13
